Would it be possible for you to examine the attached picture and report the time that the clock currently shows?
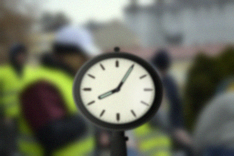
8:05
